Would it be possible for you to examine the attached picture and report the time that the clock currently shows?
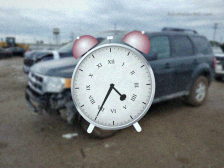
4:35
